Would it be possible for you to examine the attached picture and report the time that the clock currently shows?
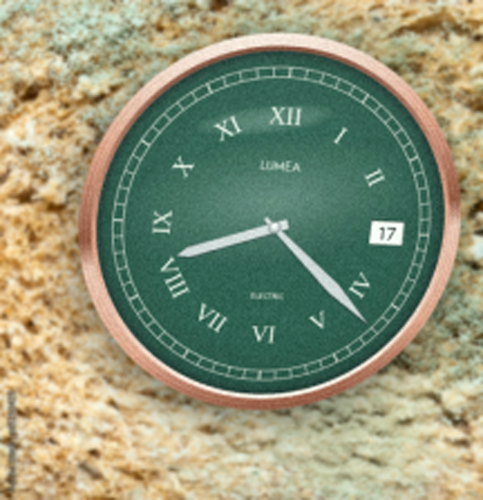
8:22
